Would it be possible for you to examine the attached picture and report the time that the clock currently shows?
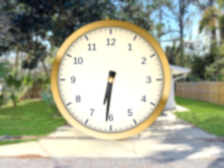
6:31
